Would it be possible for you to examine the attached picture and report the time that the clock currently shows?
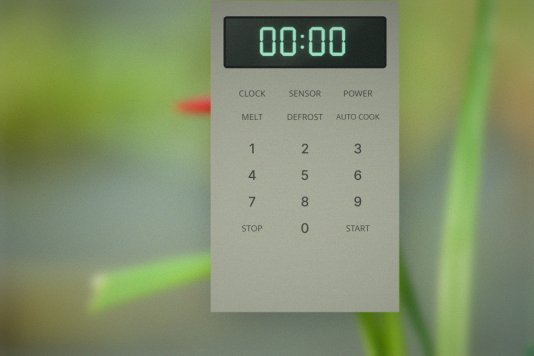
0:00
